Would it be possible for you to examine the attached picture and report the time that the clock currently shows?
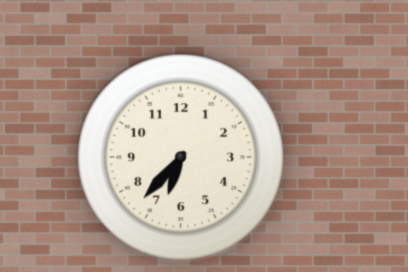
6:37
